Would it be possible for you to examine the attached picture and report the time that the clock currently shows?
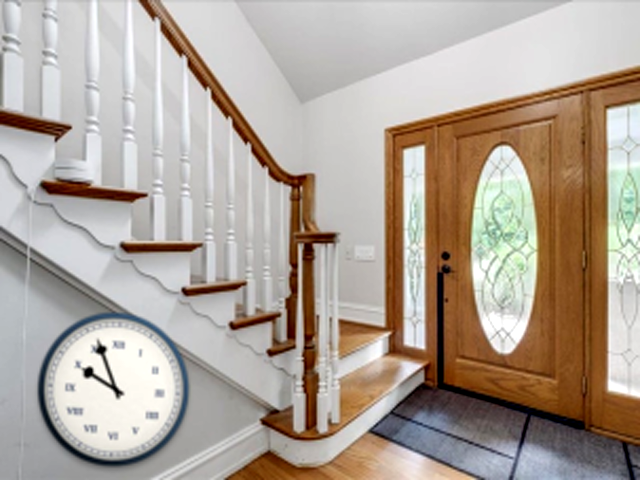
9:56
